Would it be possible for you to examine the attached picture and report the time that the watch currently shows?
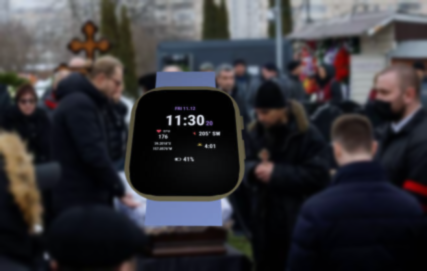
11:30
